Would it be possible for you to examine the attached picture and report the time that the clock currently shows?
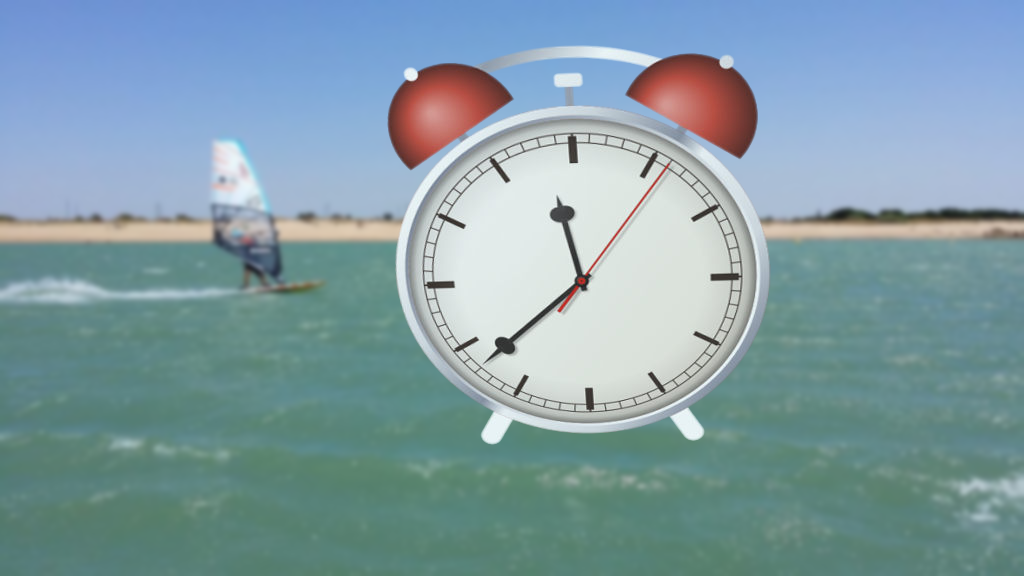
11:38:06
